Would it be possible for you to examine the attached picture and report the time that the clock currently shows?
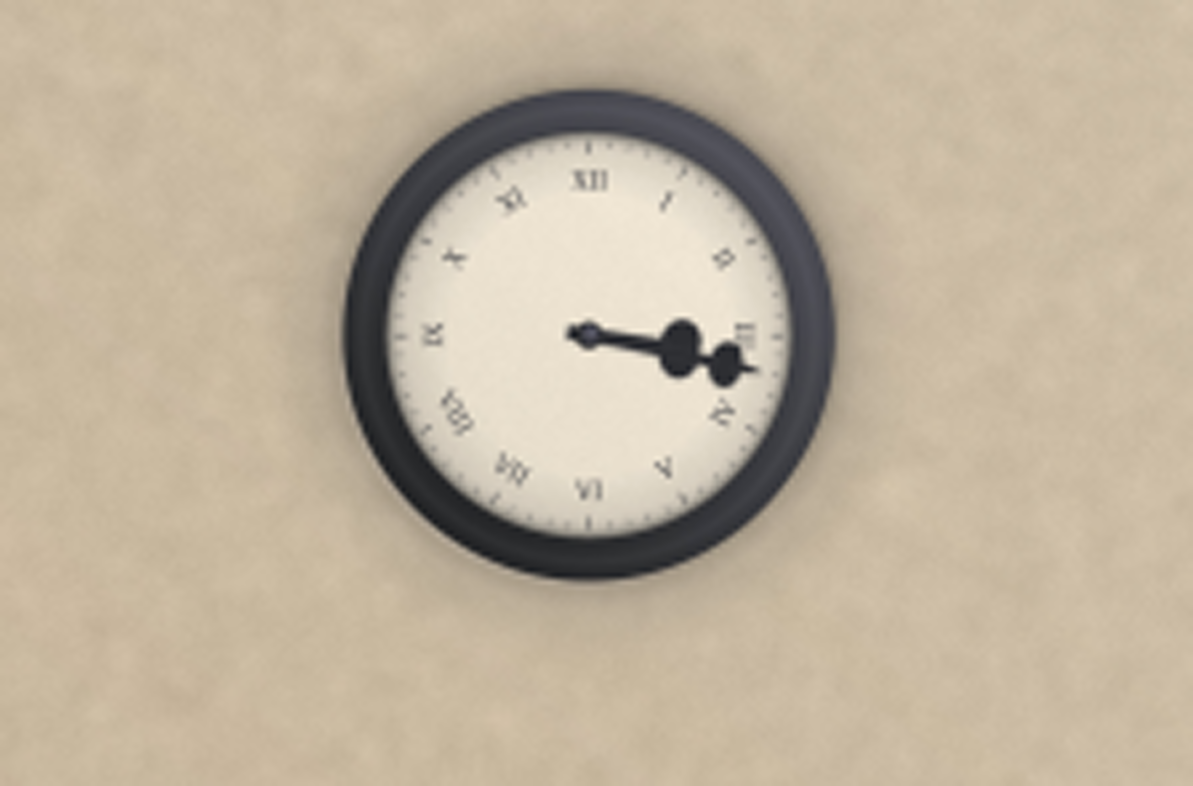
3:17
